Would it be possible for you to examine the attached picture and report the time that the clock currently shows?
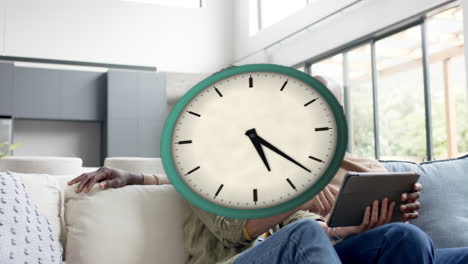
5:22
